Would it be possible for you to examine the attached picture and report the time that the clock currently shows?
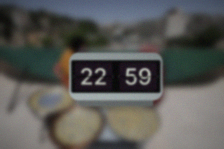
22:59
